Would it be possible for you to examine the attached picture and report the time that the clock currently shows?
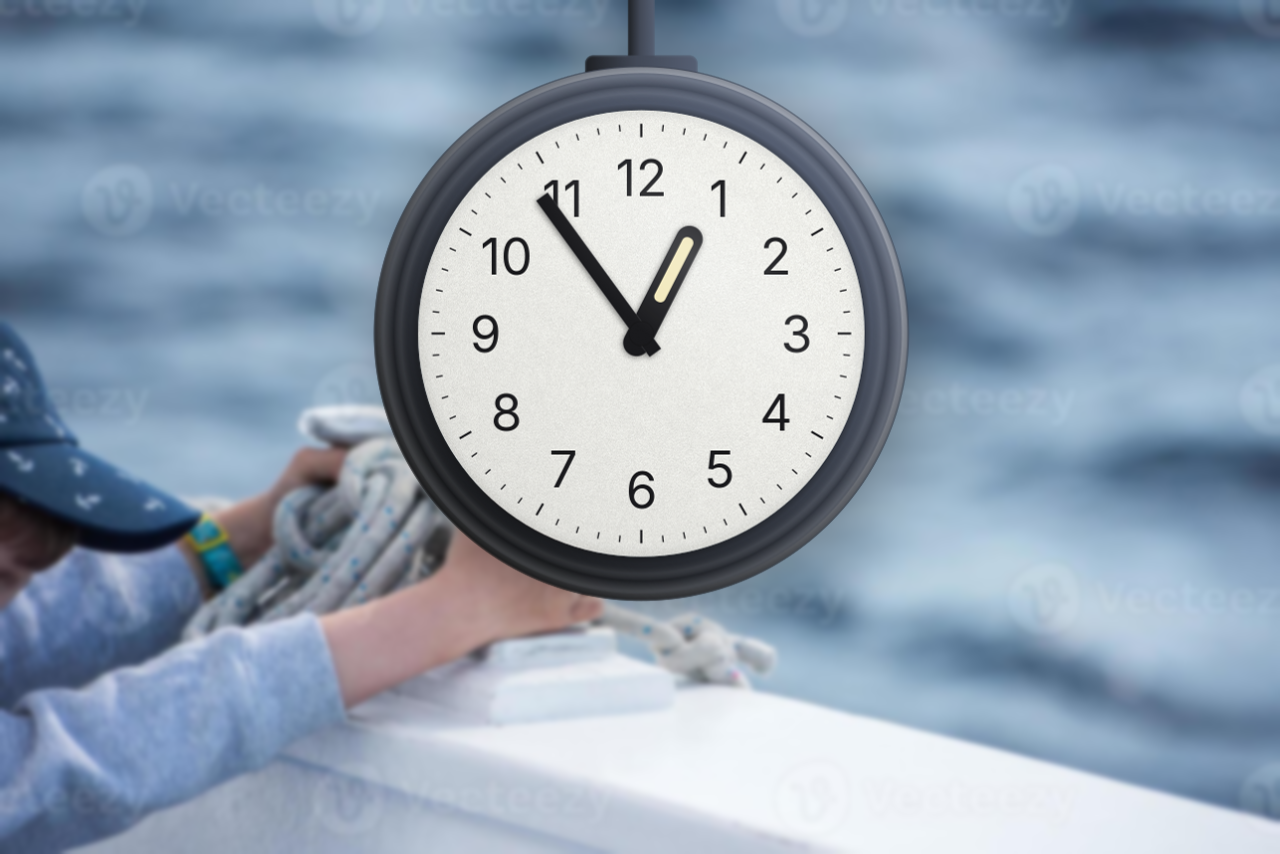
12:54
